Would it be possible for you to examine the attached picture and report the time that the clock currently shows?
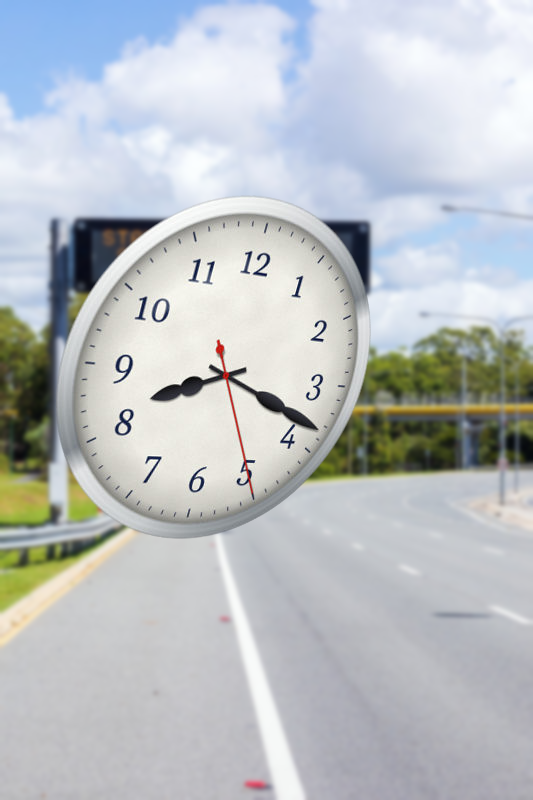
8:18:25
